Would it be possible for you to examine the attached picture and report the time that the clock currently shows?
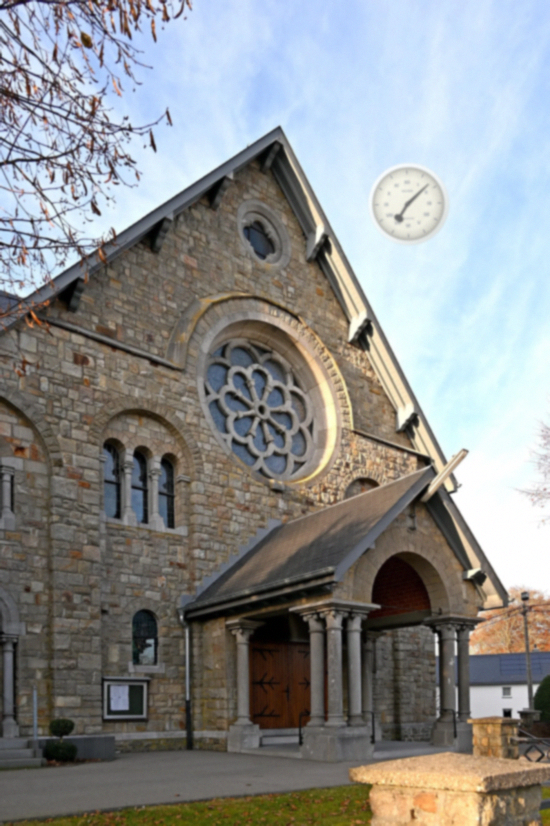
7:08
